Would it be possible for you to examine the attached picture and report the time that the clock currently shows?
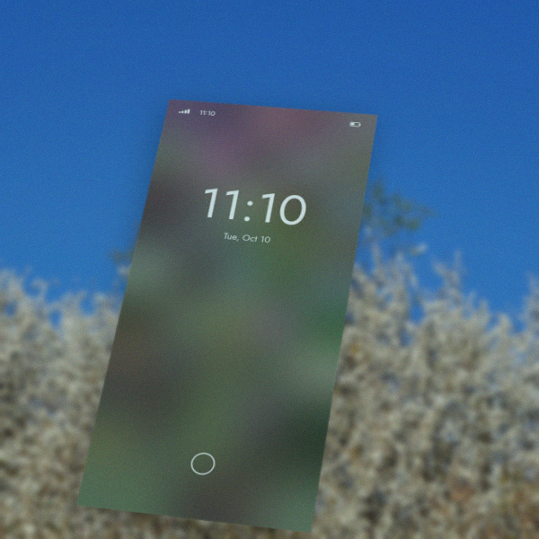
11:10
